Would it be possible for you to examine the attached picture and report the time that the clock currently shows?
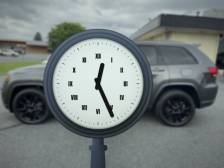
12:26
